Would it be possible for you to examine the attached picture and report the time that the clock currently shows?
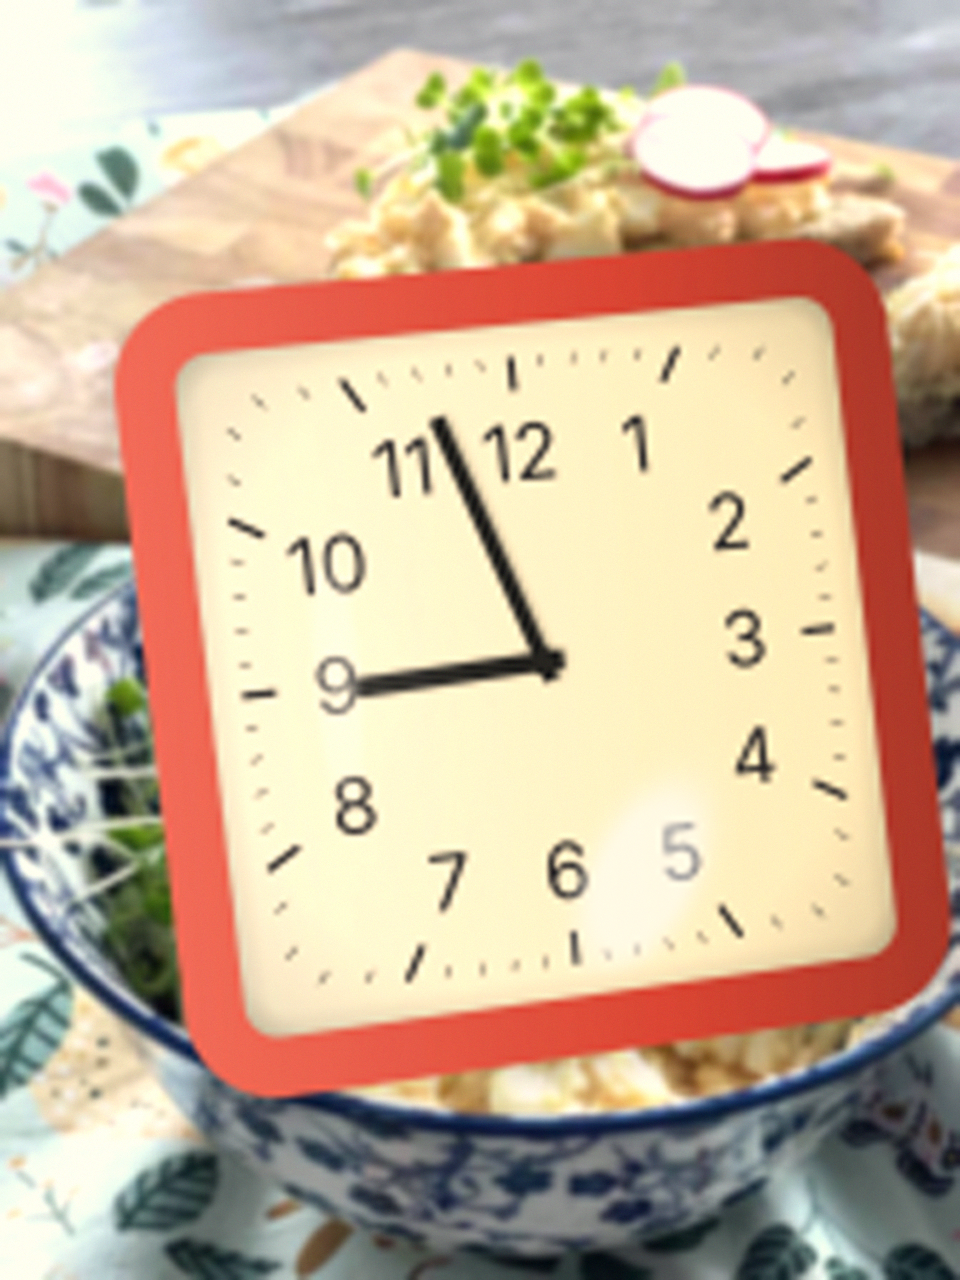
8:57
